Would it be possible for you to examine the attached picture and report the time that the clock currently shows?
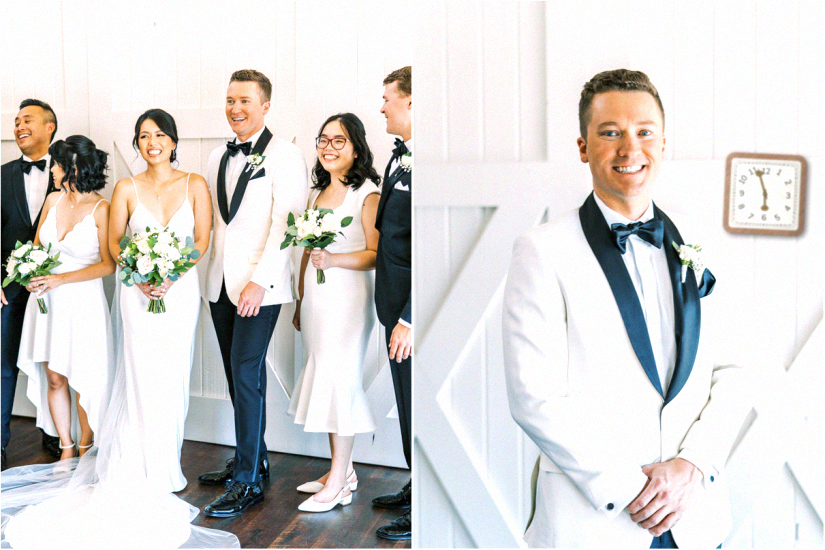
5:57
